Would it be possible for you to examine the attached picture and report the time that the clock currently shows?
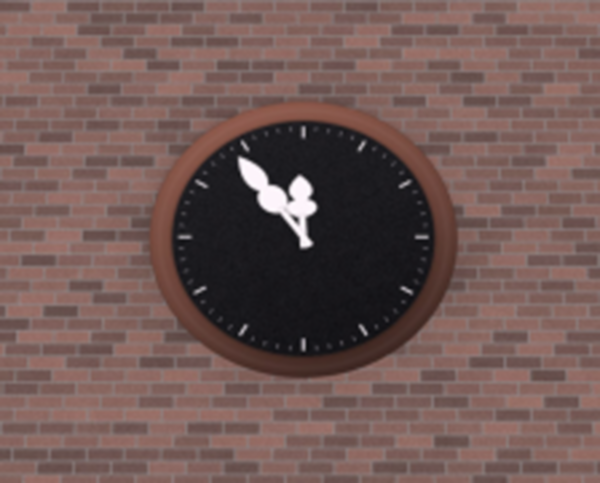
11:54
